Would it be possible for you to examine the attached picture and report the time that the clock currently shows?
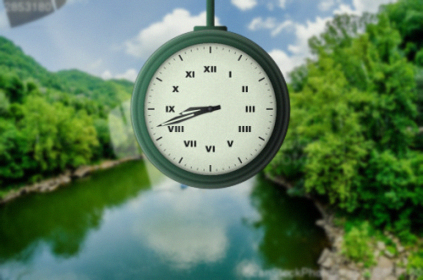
8:42
